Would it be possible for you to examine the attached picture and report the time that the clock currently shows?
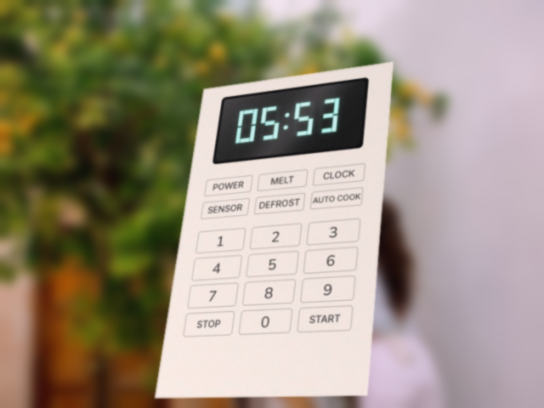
5:53
